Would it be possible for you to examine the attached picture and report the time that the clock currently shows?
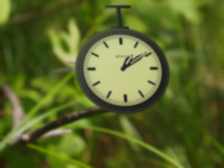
1:09
